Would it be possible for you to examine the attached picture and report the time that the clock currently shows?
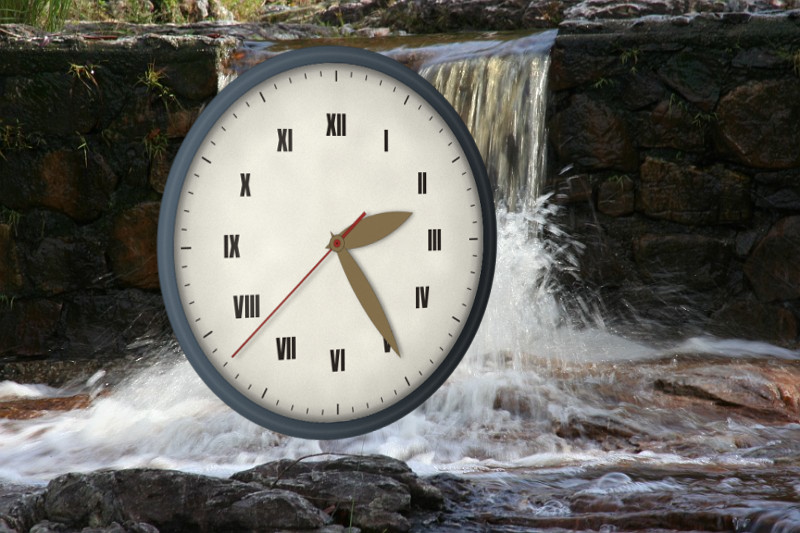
2:24:38
